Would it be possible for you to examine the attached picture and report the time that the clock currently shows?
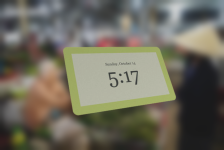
5:17
